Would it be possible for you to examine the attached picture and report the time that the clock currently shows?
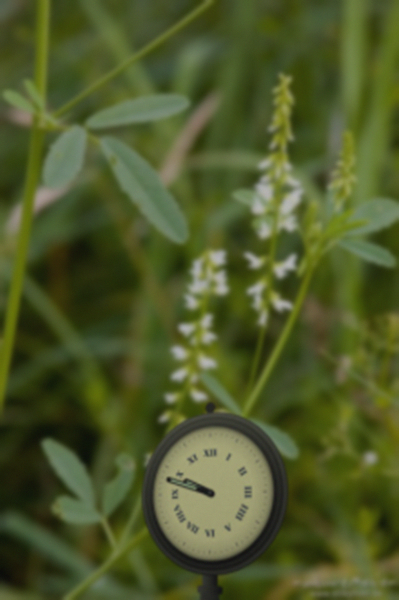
9:48
